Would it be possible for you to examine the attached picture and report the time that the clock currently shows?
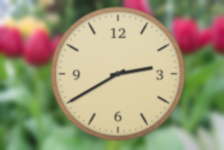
2:40
